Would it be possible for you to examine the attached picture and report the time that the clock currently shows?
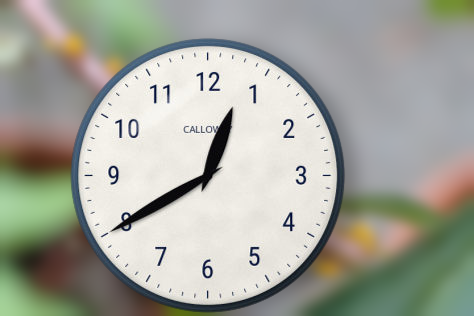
12:40
